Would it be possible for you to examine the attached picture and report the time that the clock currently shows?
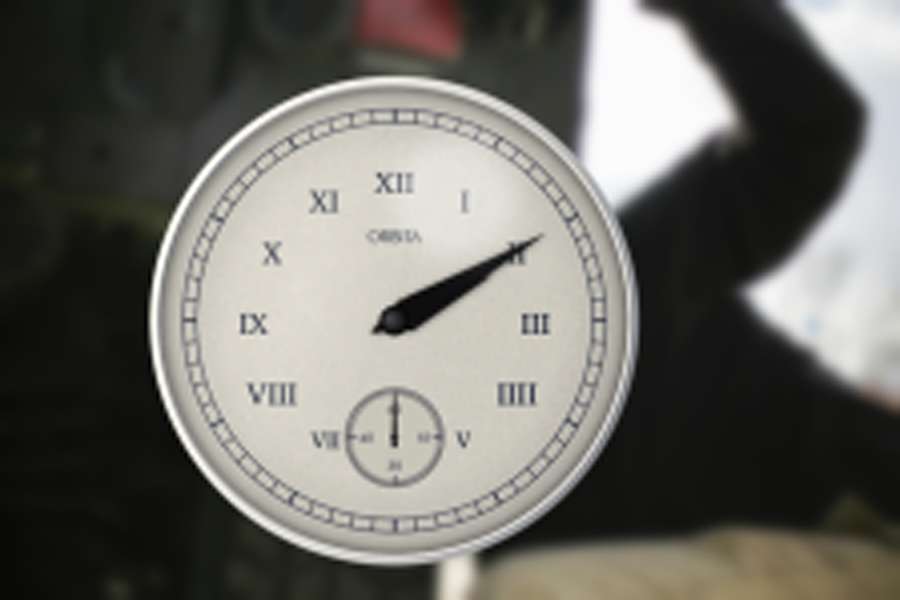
2:10
